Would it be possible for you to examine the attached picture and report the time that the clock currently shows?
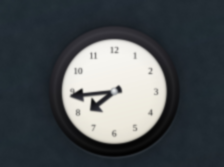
7:44
